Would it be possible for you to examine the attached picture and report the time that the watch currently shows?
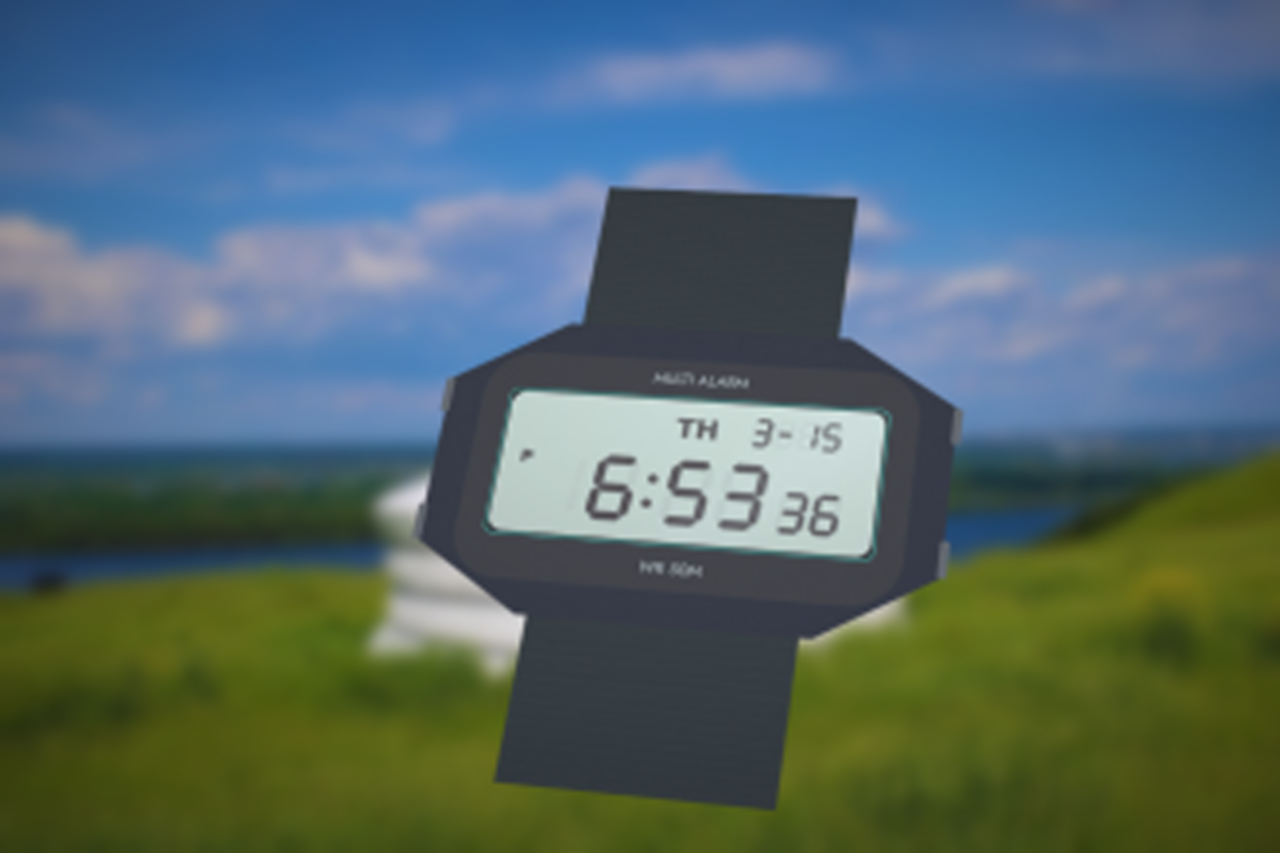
6:53:36
